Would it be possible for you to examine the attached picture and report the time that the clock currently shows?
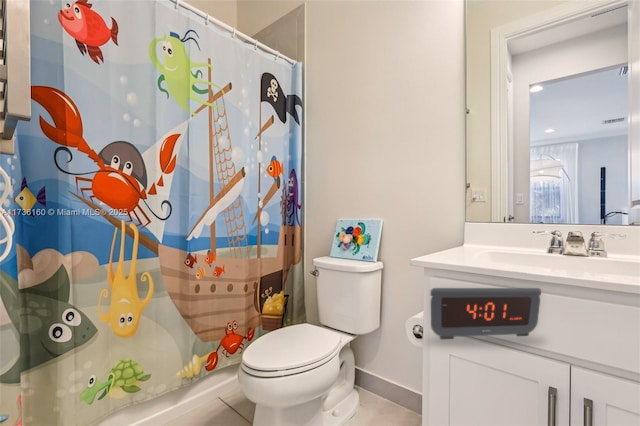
4:01
